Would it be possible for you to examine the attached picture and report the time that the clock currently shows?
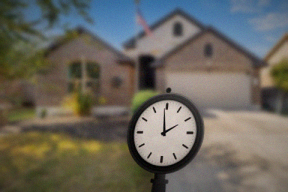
1:59
